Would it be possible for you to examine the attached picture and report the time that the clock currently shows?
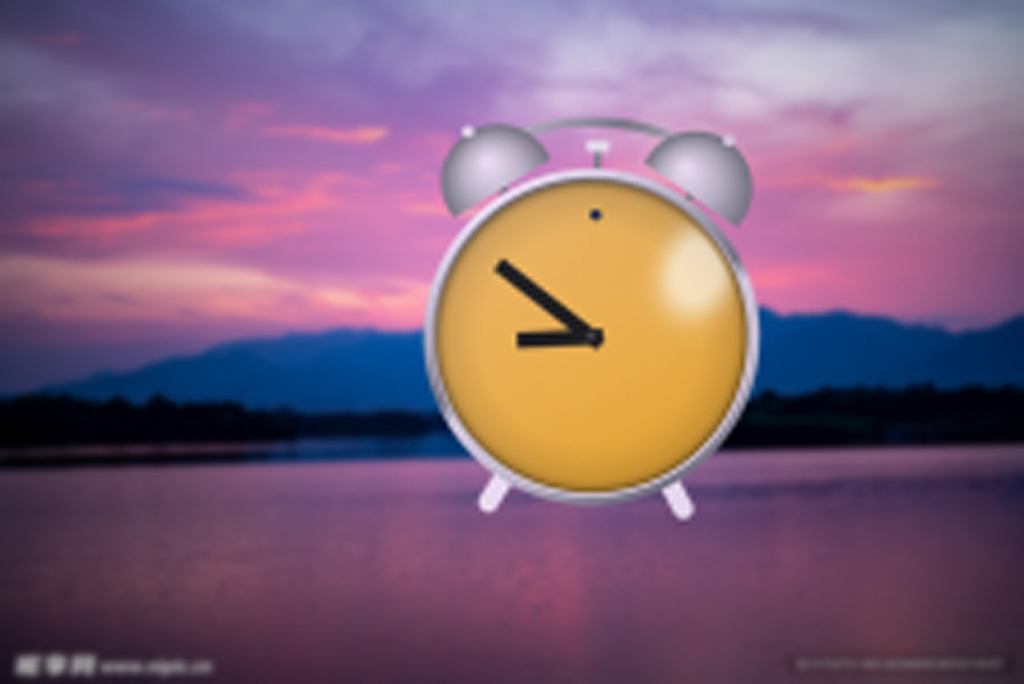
8:51
